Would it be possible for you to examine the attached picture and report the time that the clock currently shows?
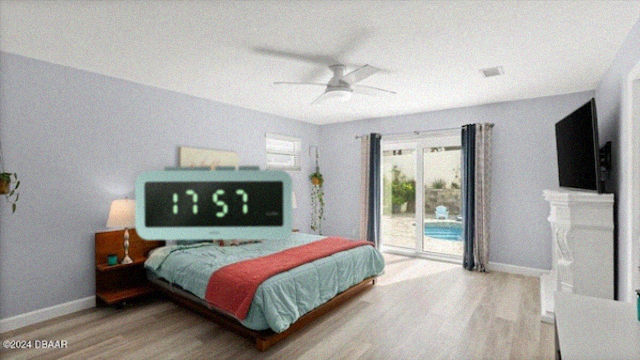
17:57
